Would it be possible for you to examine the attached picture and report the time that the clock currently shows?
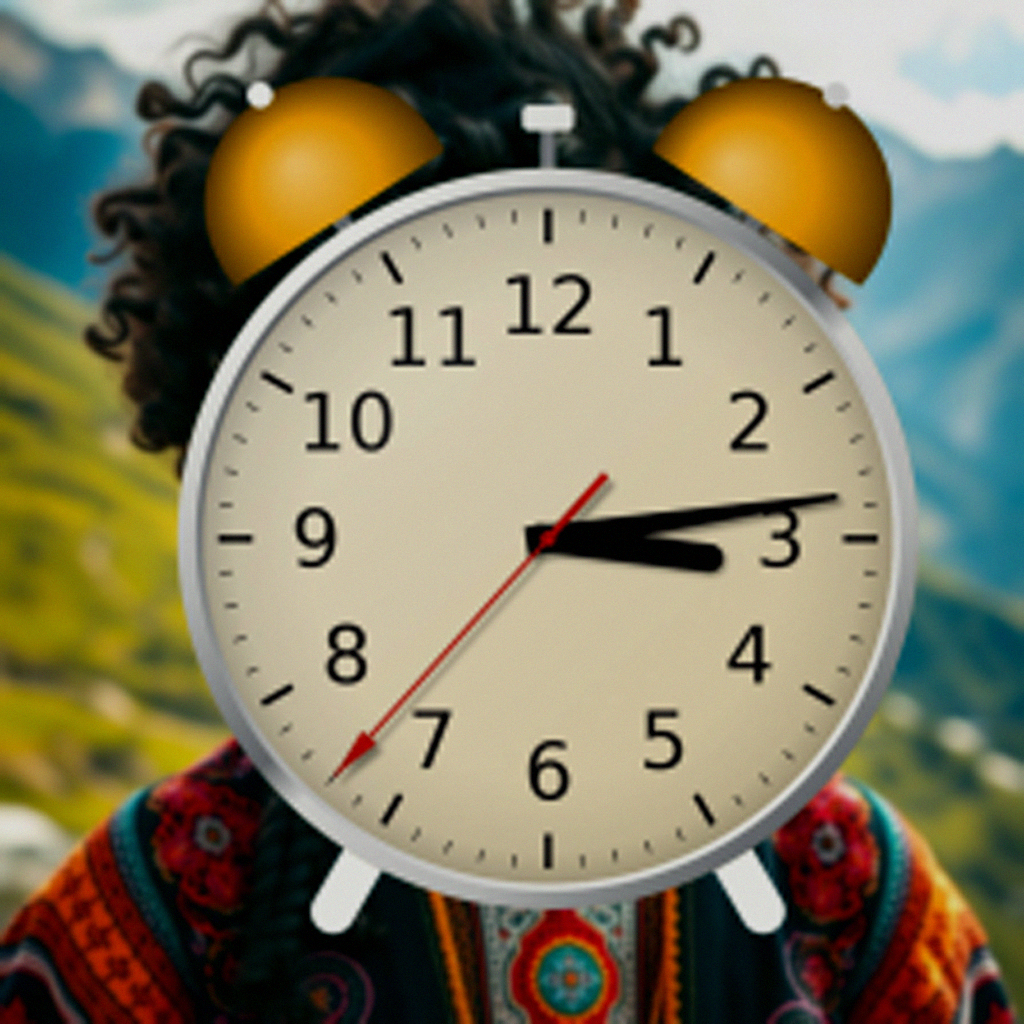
3:13:37
